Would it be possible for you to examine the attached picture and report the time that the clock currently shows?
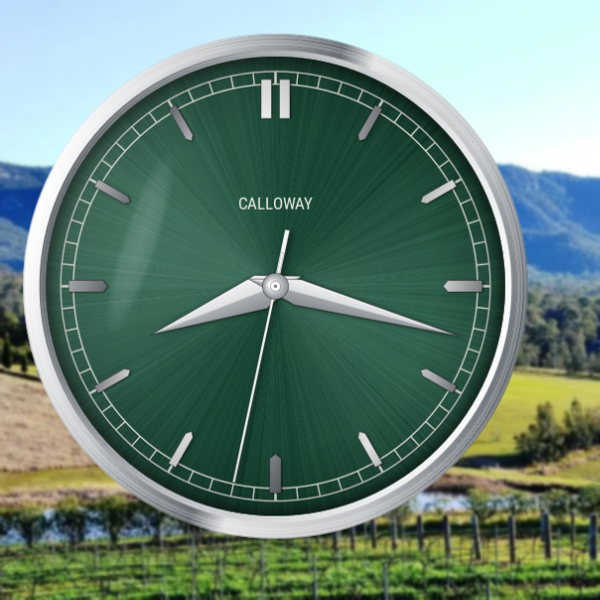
8:17:32
